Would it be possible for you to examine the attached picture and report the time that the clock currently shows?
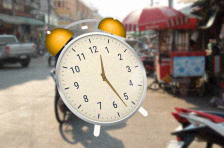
12:27
